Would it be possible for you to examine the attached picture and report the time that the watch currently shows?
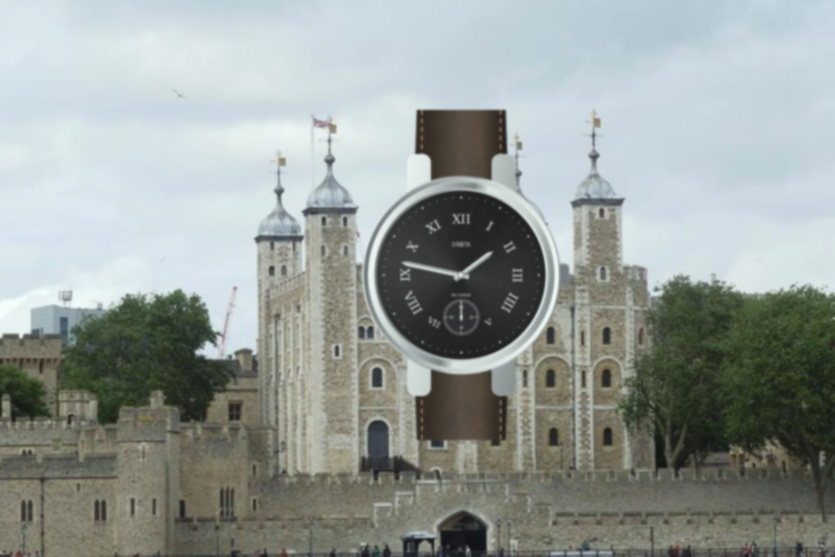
1:47
